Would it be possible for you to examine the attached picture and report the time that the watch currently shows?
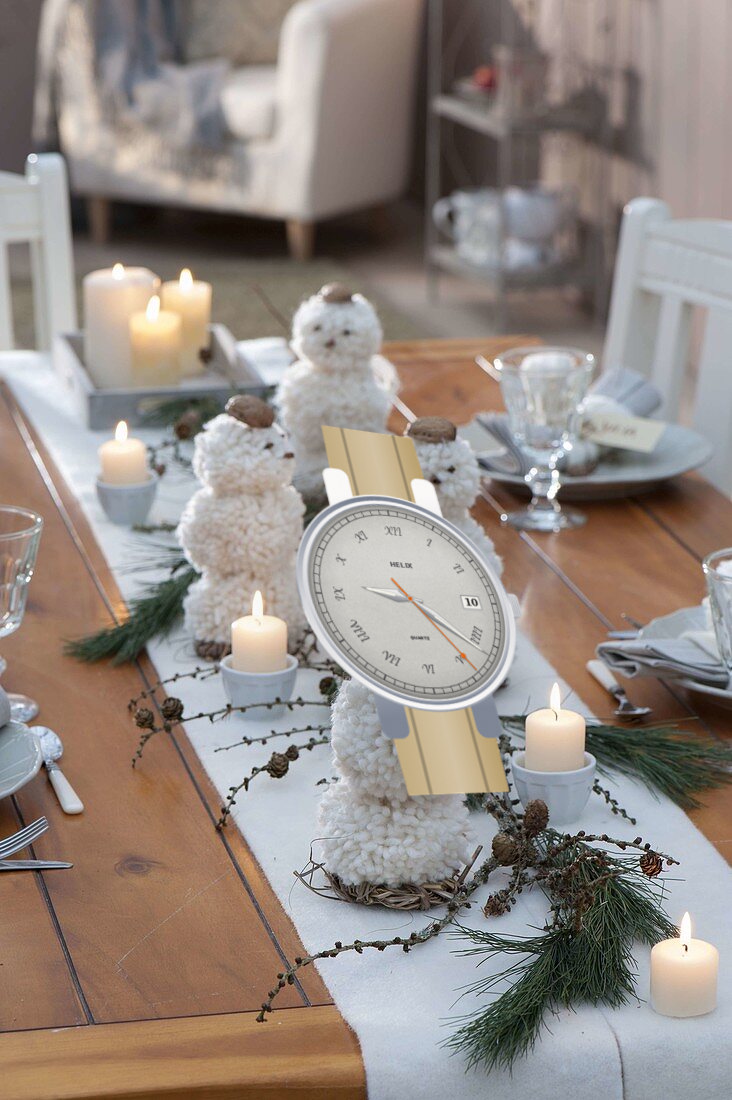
9:21:24
